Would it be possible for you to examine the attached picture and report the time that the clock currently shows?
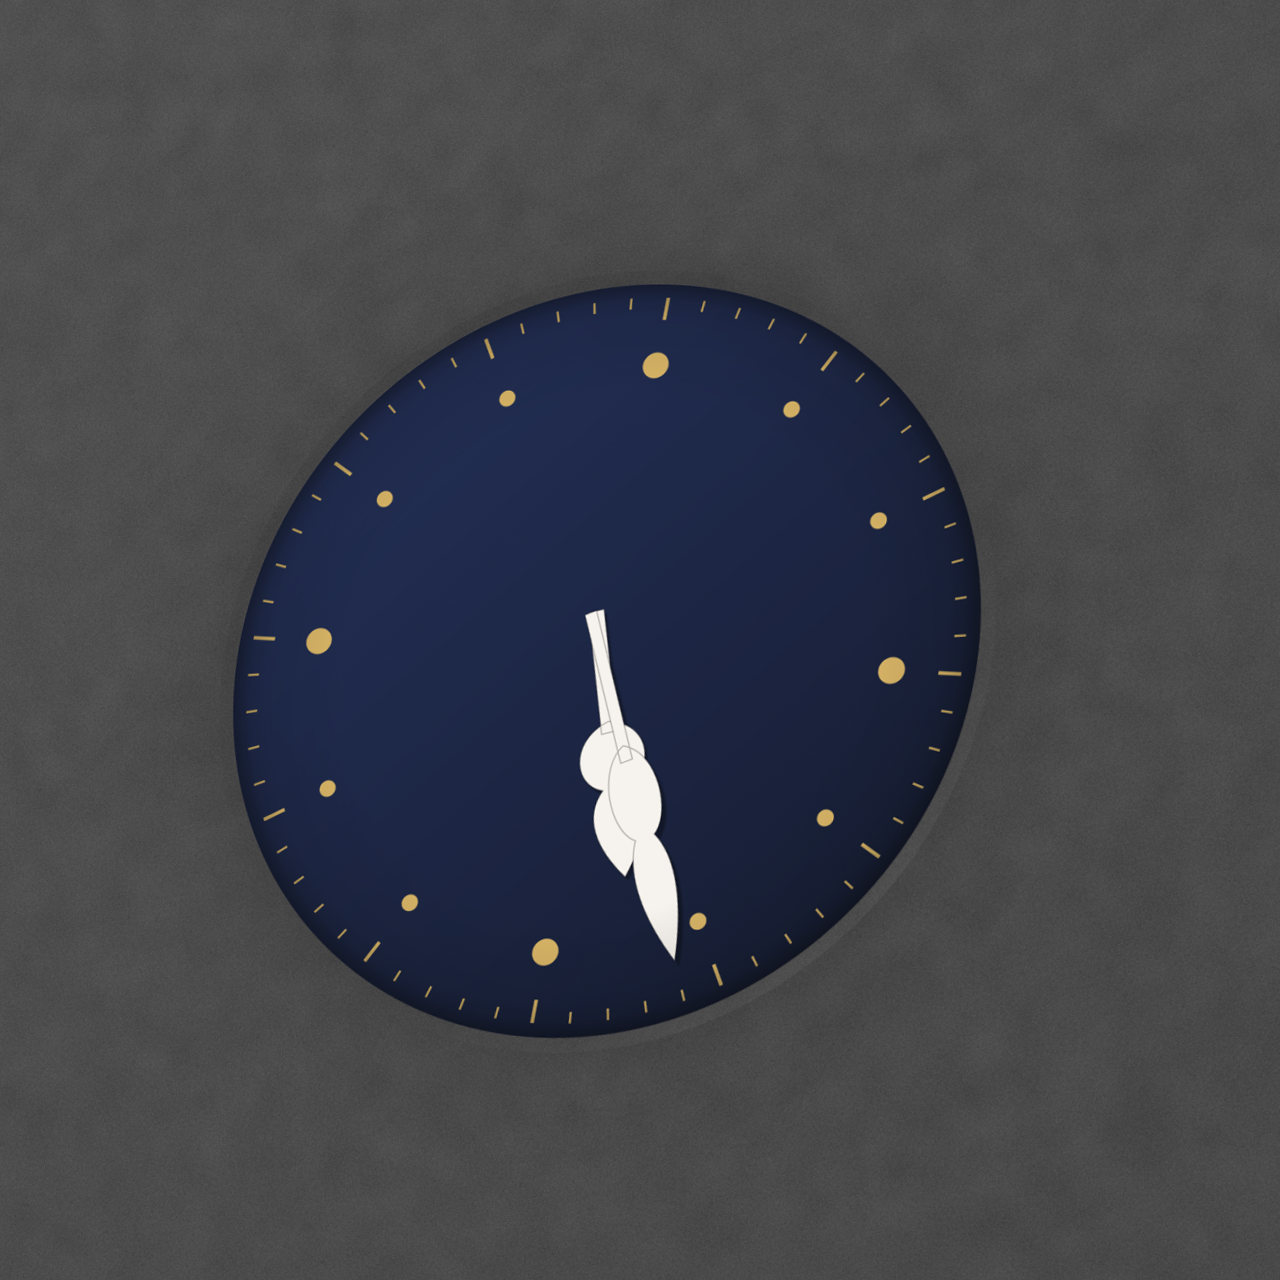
5:26
